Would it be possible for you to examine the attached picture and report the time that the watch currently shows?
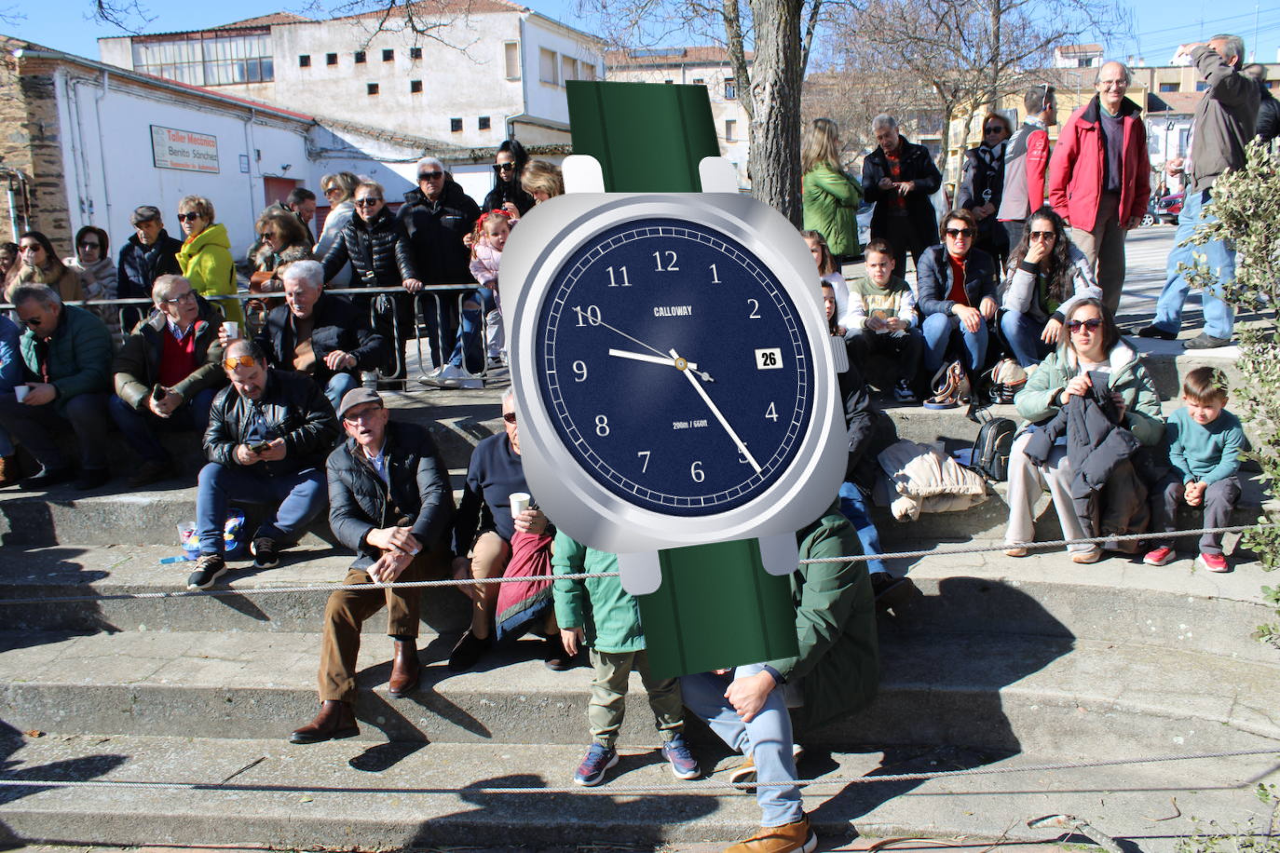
9:24:50
